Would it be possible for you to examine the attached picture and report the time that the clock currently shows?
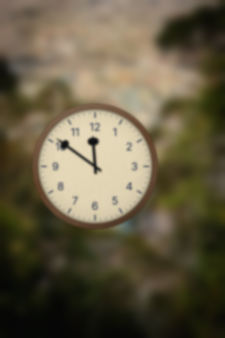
11:51
